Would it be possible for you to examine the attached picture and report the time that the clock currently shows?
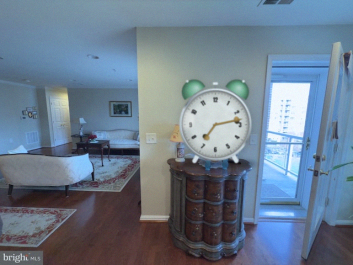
7:13
